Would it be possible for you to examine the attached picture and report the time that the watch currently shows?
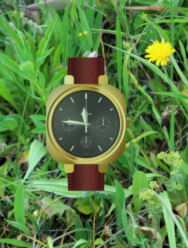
11:46
